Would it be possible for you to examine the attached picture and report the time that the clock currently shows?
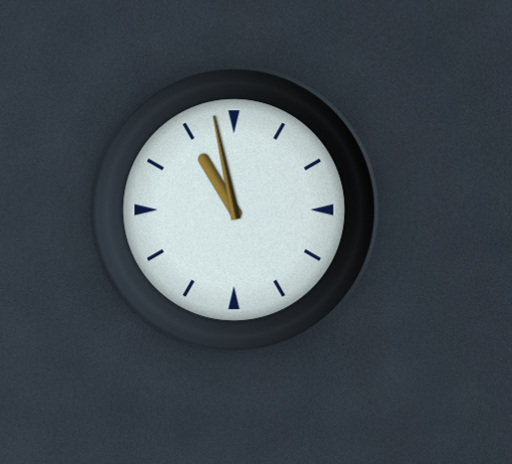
10:58
